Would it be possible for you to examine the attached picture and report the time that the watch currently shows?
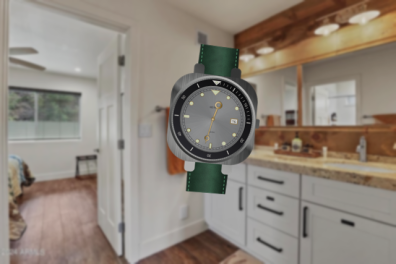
12:32
